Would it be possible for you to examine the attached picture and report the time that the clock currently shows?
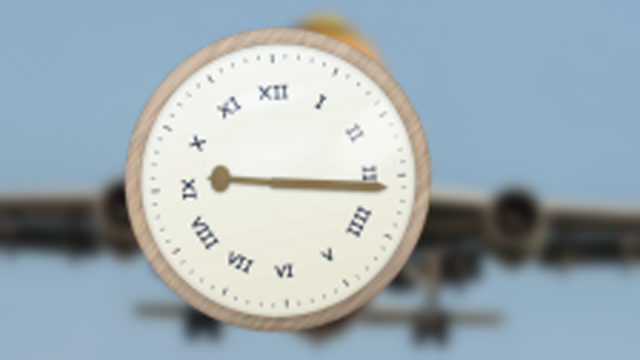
9:16
